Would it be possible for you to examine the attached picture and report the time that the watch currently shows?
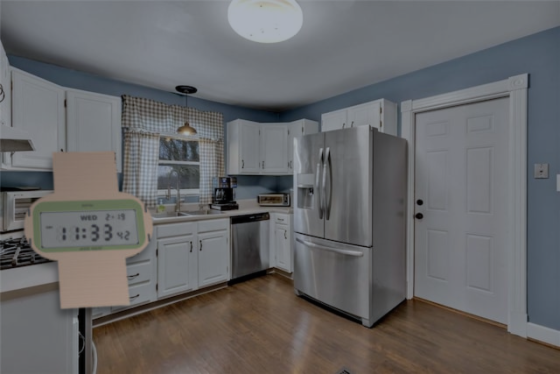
11:33
